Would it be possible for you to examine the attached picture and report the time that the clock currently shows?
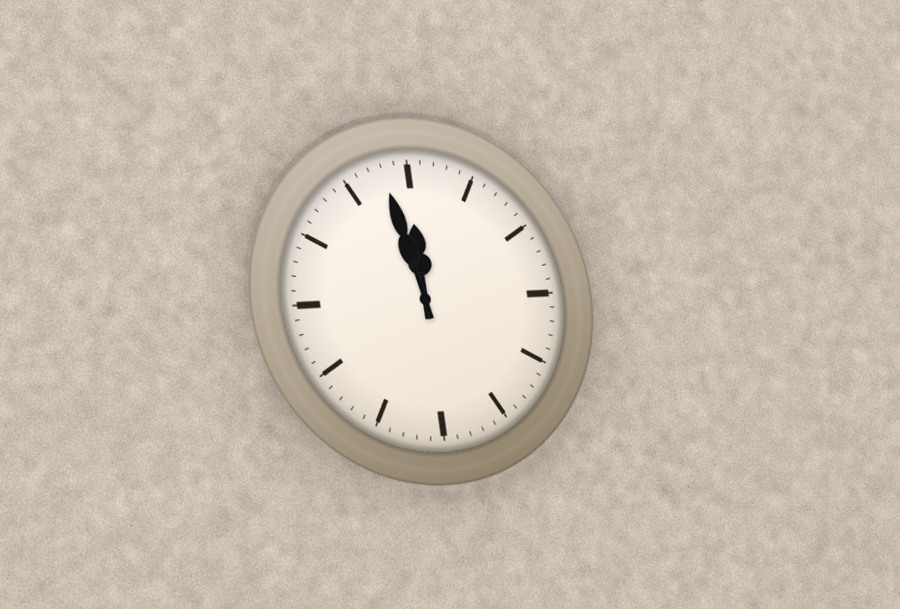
11:58
